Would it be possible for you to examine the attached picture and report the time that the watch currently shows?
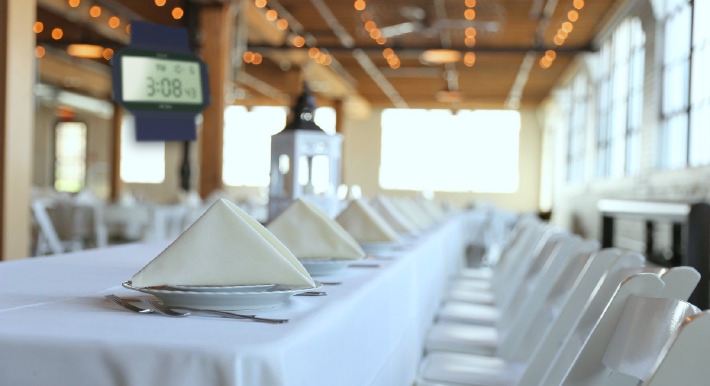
3:08
